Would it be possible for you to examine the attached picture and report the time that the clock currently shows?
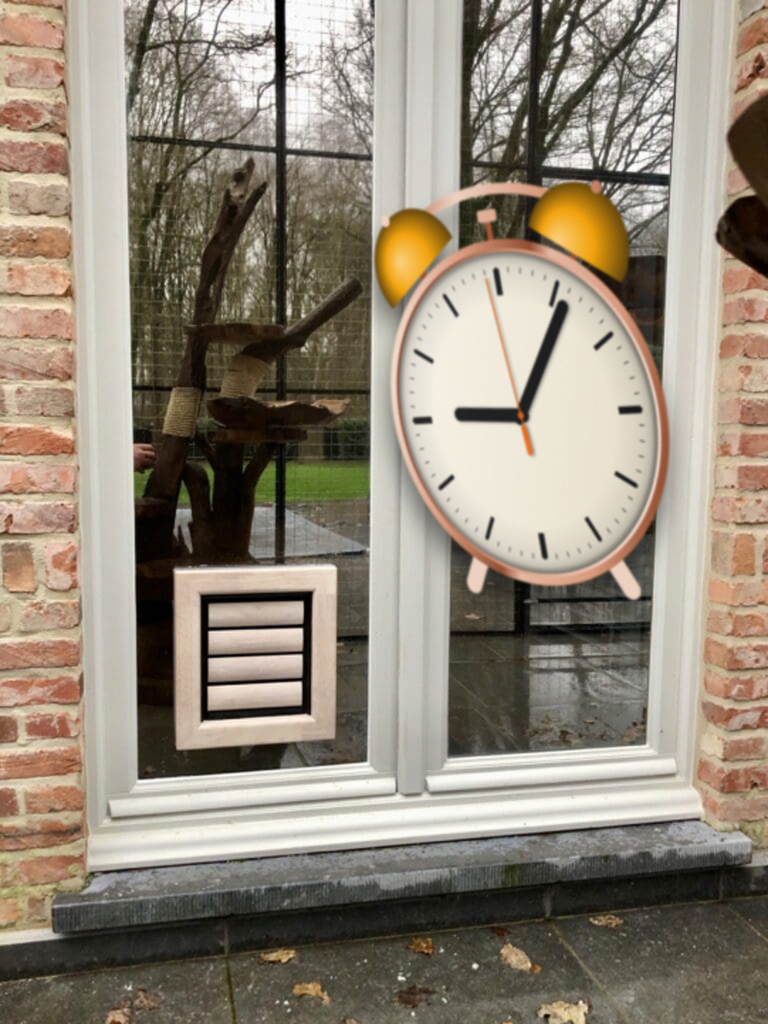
9:05:59
